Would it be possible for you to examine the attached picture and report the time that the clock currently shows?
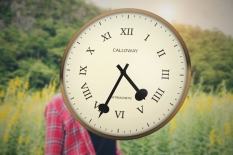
4:34
